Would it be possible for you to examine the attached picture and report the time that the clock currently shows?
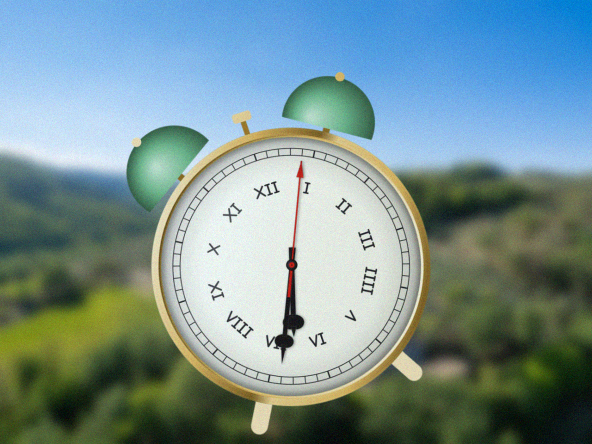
6:34:04
